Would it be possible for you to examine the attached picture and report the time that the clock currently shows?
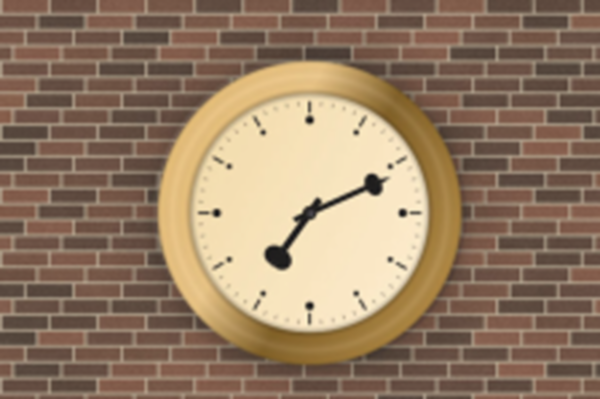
7:11
